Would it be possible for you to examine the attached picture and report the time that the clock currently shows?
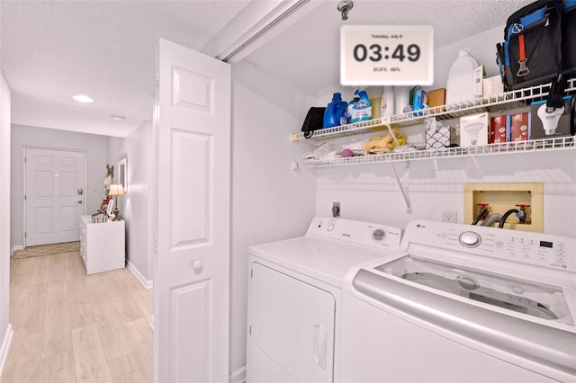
3:49
